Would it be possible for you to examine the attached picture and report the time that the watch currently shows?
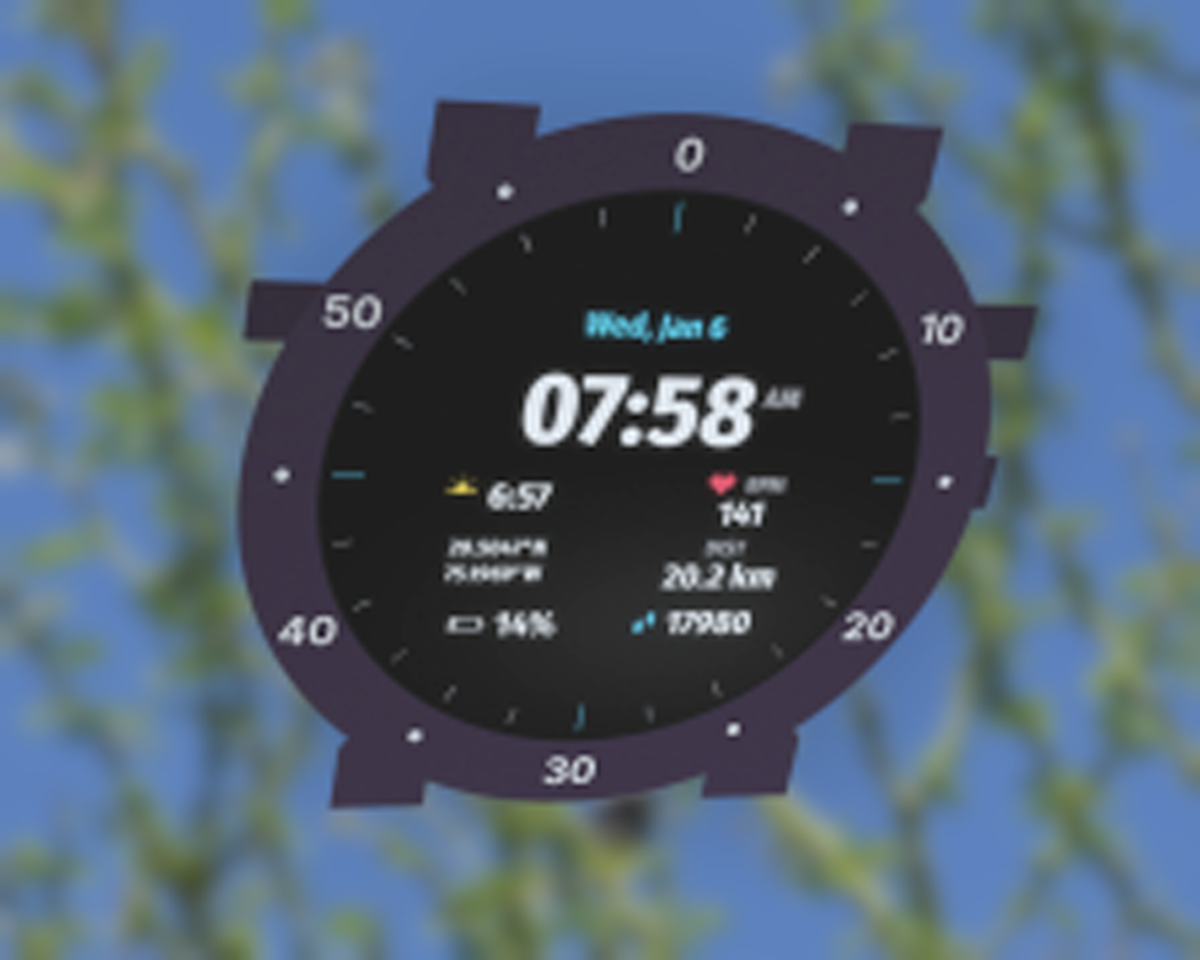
7:58
